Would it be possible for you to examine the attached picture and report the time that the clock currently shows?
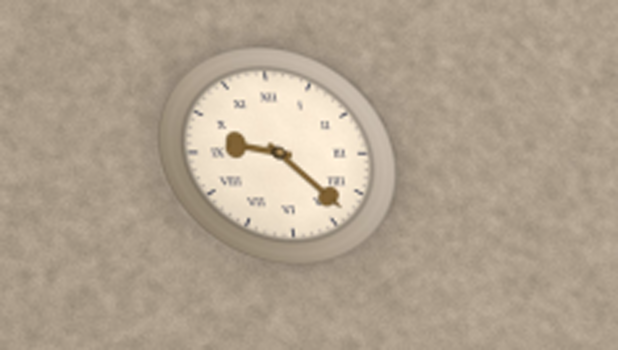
9:23
